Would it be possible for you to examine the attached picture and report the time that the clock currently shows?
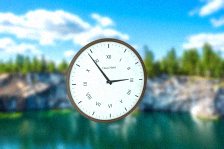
2:54
